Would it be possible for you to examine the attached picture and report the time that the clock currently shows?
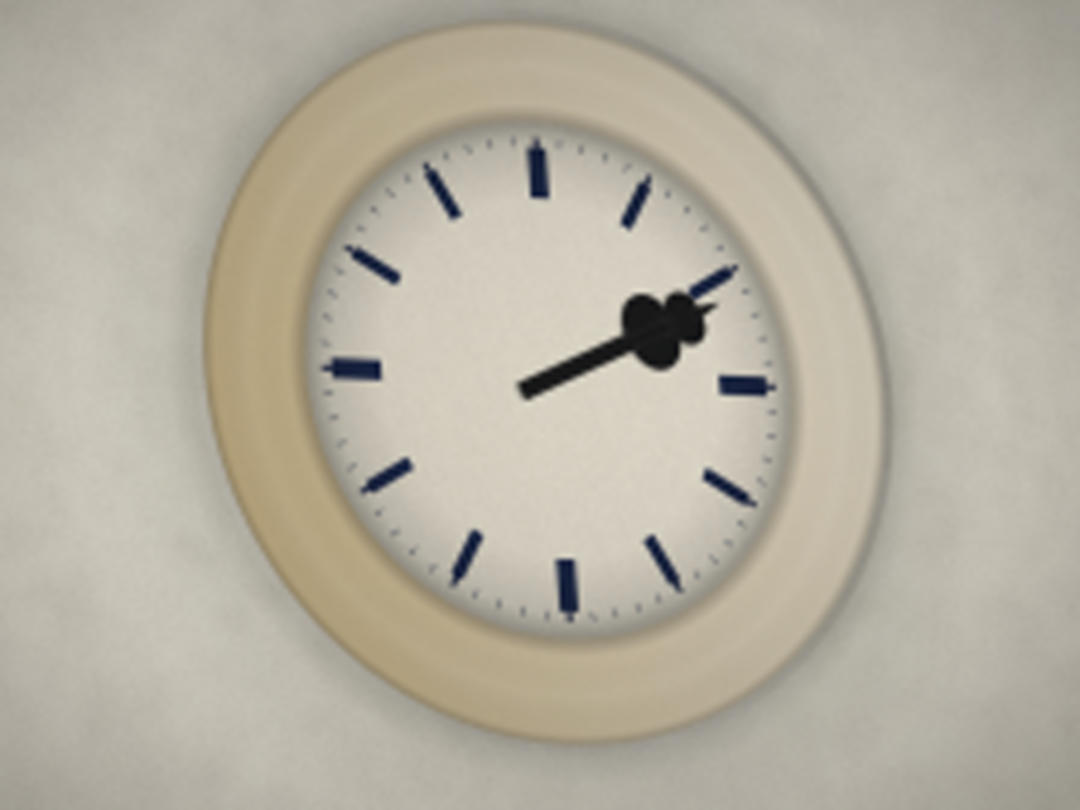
2:11
